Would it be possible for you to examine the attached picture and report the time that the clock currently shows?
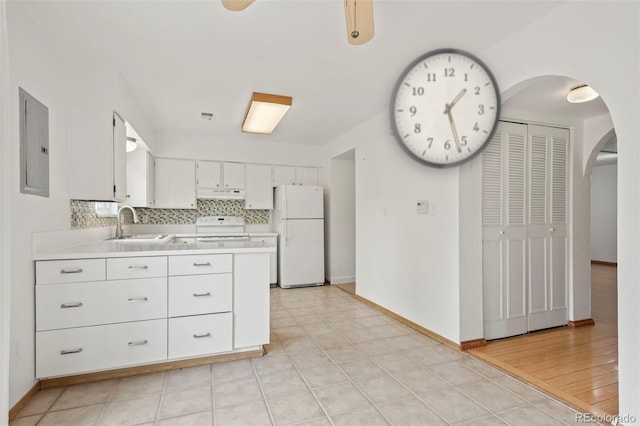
1:27
